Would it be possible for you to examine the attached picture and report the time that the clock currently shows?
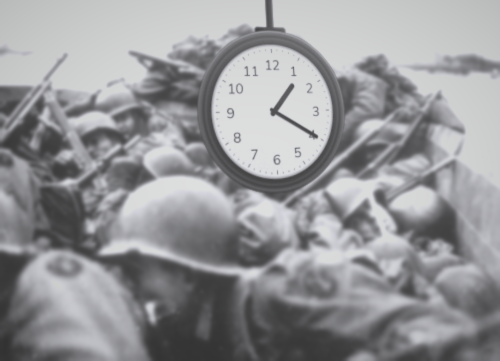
1:20
